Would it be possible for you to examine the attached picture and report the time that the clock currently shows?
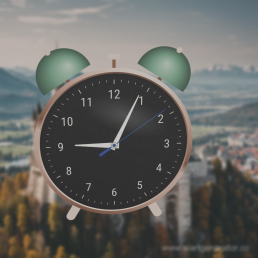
9:04:09
